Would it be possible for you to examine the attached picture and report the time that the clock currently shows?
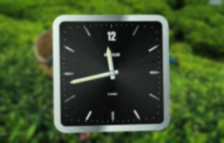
11:43
